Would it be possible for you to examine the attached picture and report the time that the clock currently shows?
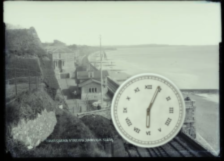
6:04
